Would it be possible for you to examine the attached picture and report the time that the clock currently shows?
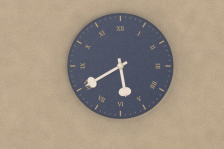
5:40
